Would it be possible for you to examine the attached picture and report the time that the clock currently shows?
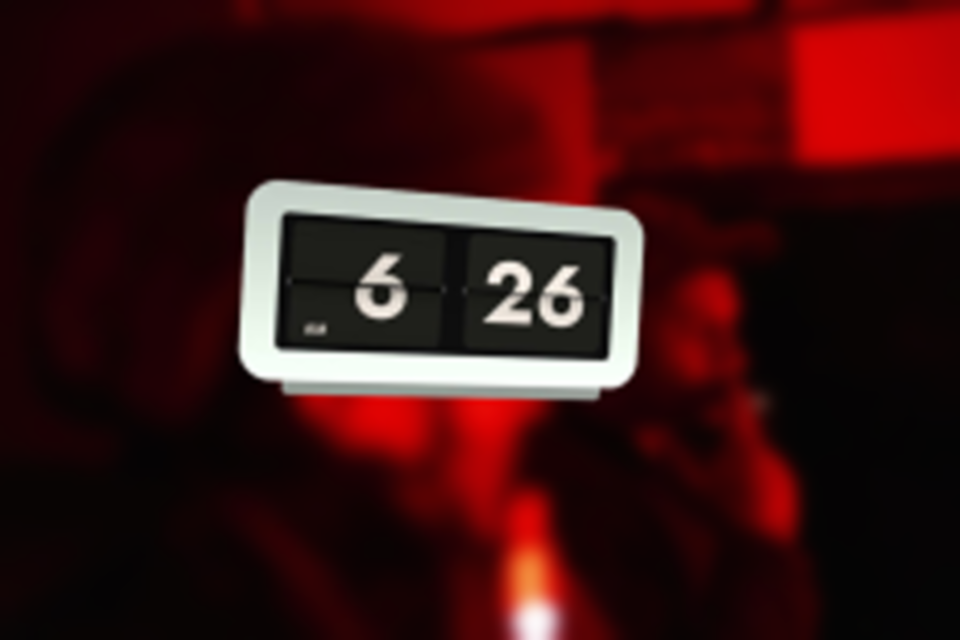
6:26
